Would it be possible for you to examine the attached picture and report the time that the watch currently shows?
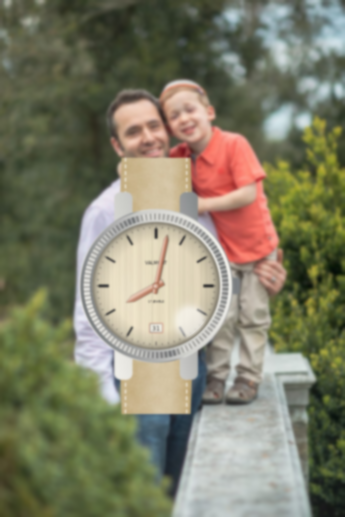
8:02
